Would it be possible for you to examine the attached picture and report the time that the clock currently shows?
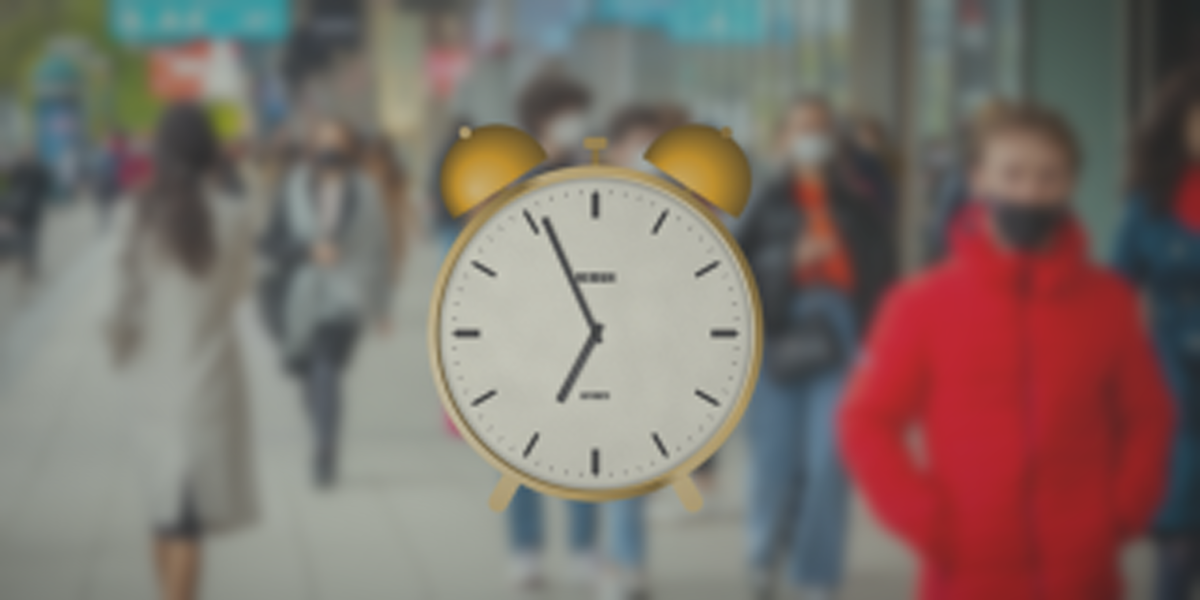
6:56
